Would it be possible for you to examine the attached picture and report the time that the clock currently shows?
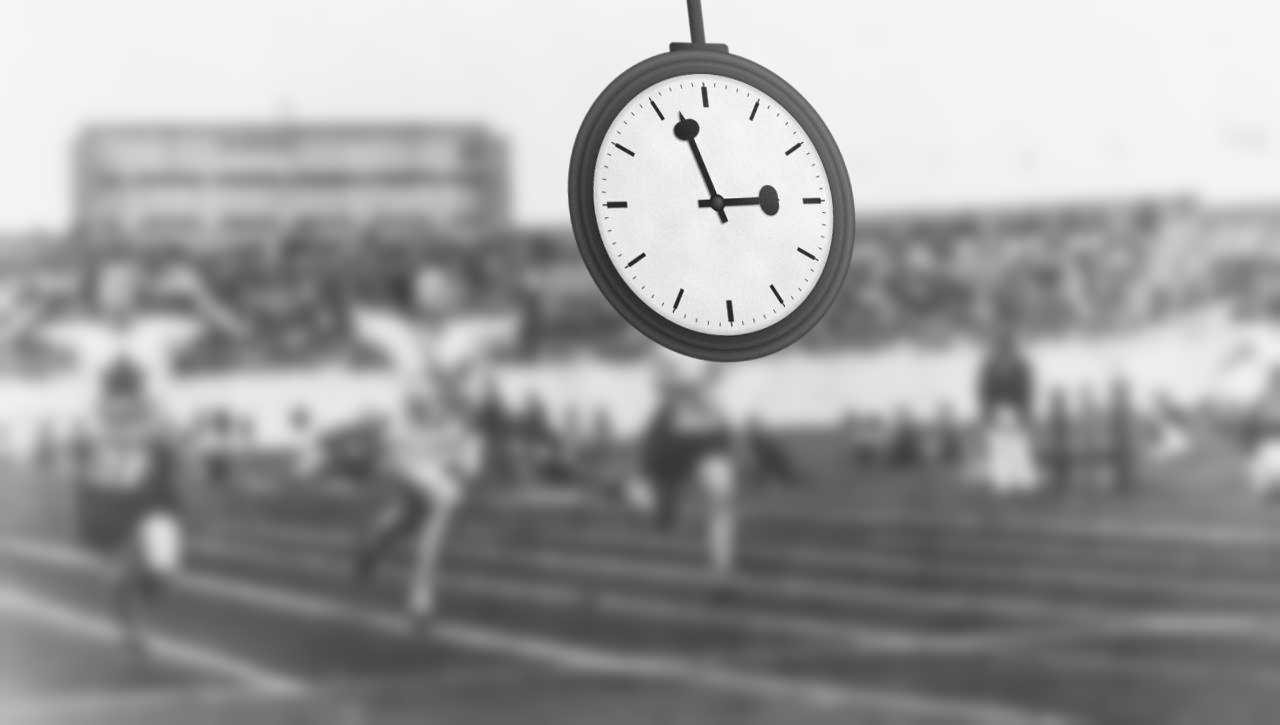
2:57
